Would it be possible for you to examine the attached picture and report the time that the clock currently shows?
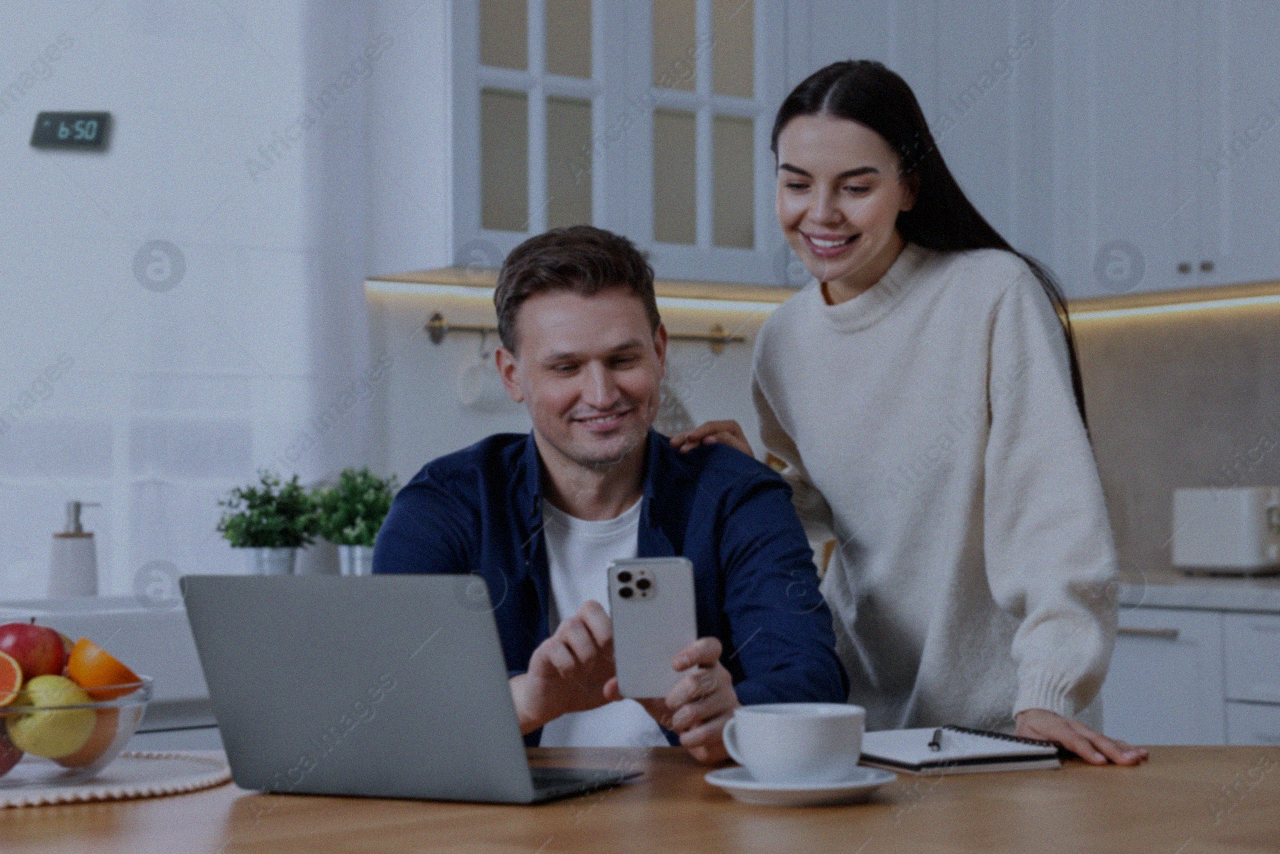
6:50
